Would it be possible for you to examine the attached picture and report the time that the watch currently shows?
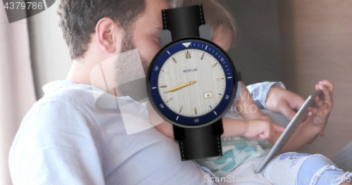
8:43
